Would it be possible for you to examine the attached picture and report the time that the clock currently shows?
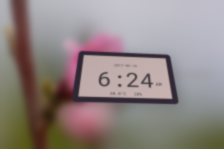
6:24
